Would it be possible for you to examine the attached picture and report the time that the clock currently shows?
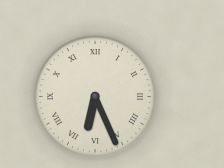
6:26
